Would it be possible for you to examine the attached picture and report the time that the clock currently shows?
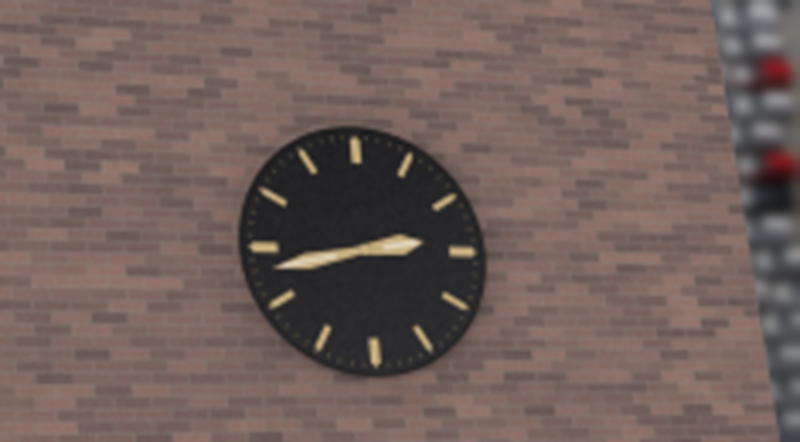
2:43
